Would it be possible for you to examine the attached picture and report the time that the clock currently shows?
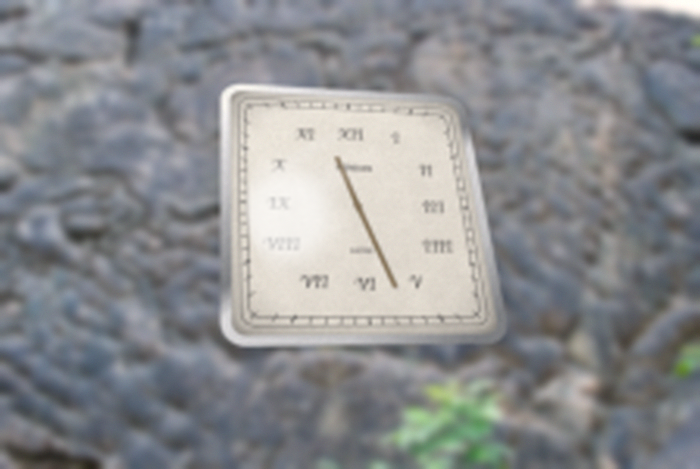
11:27
